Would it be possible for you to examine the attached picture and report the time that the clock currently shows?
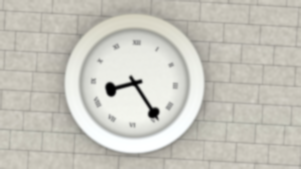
8:24
